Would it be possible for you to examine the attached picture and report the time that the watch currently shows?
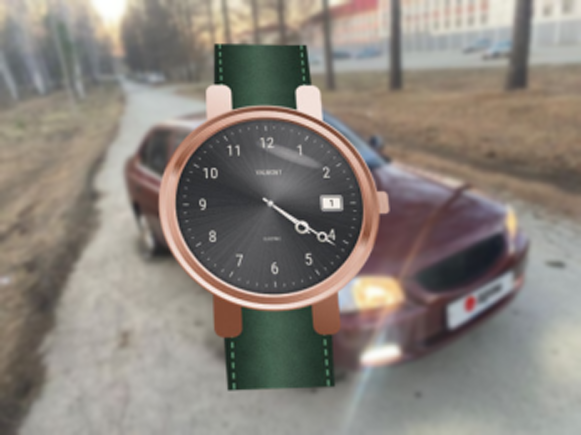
4:21
